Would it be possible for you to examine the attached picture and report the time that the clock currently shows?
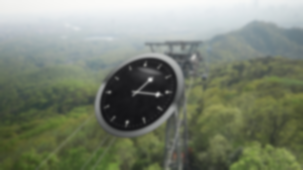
1:16
